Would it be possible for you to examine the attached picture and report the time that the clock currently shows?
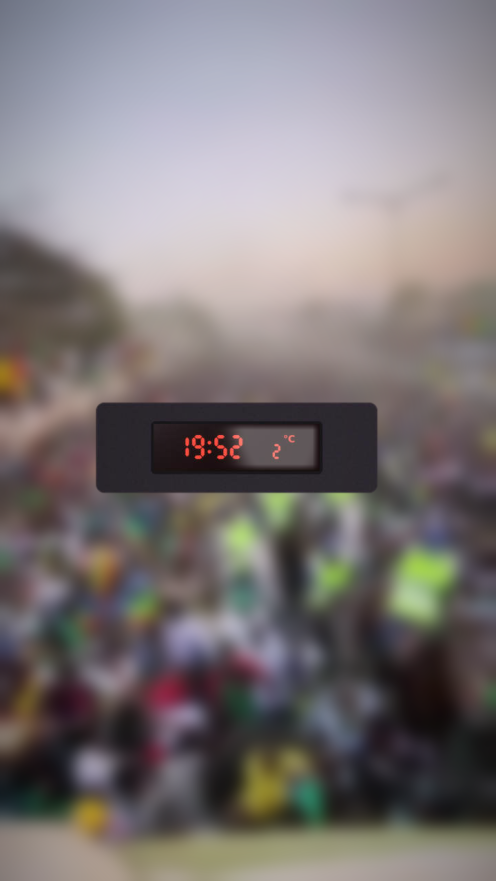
19:52
